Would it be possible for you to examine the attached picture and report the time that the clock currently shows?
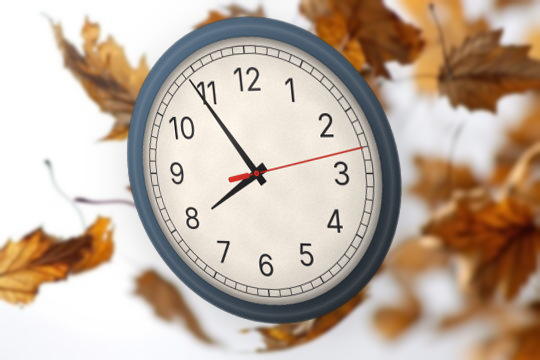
7:54:13
